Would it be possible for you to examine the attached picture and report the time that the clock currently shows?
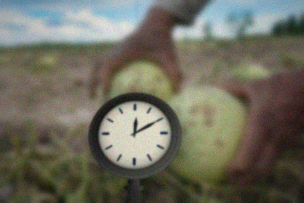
12:10
